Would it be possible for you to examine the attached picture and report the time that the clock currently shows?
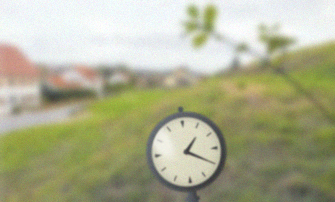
1:20
